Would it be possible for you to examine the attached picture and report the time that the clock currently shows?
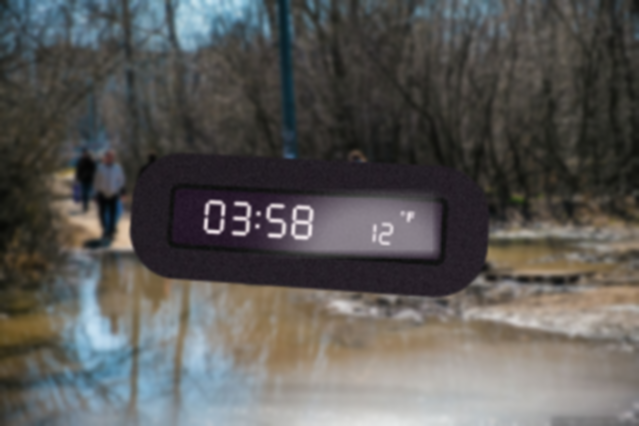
3:58
